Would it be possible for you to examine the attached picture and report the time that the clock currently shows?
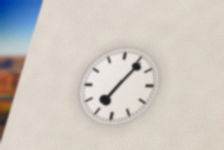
7:06
